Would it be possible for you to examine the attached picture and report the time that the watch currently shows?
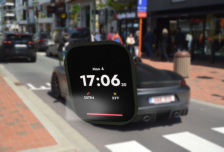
17:06
